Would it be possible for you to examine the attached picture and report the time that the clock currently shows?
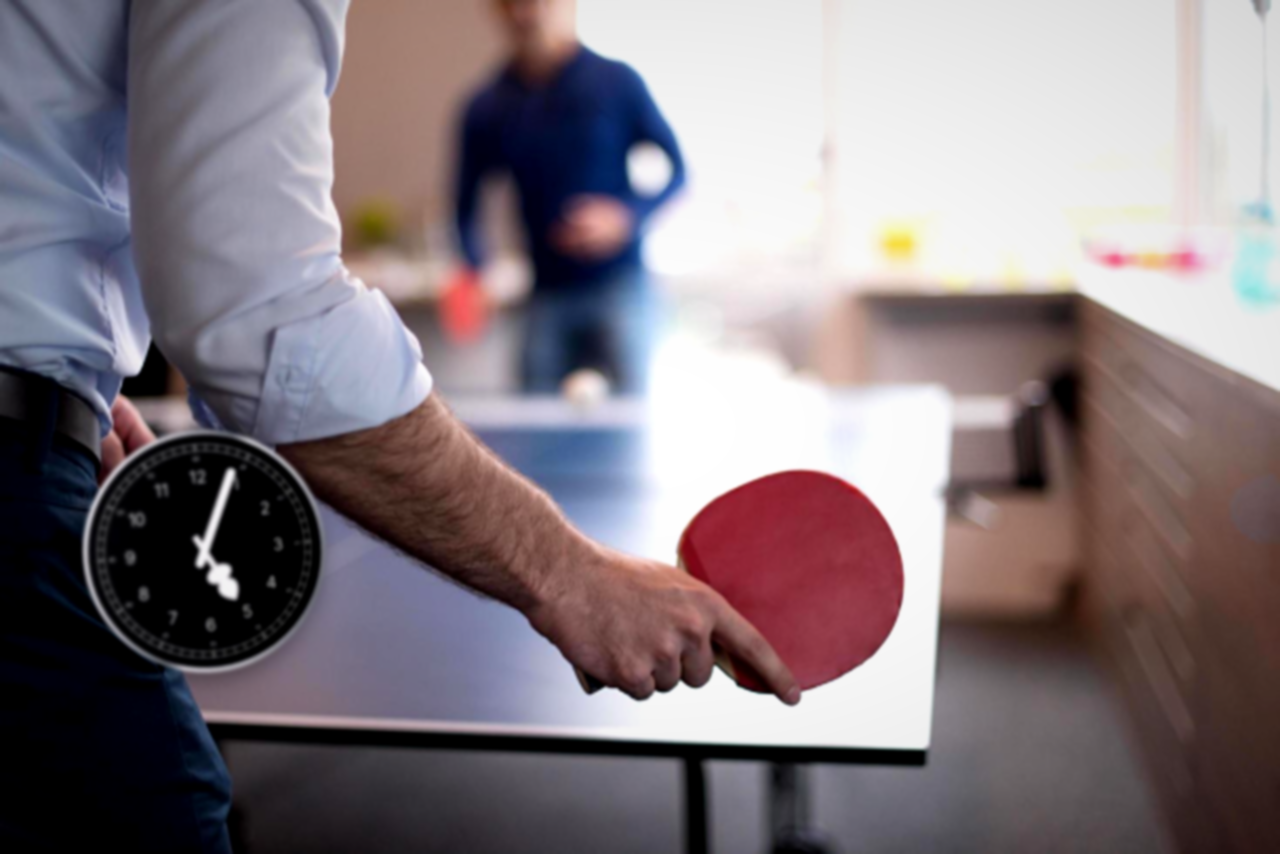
5:04
